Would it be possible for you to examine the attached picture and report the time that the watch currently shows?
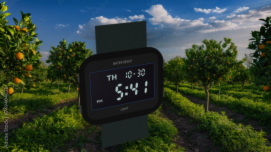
5:41
